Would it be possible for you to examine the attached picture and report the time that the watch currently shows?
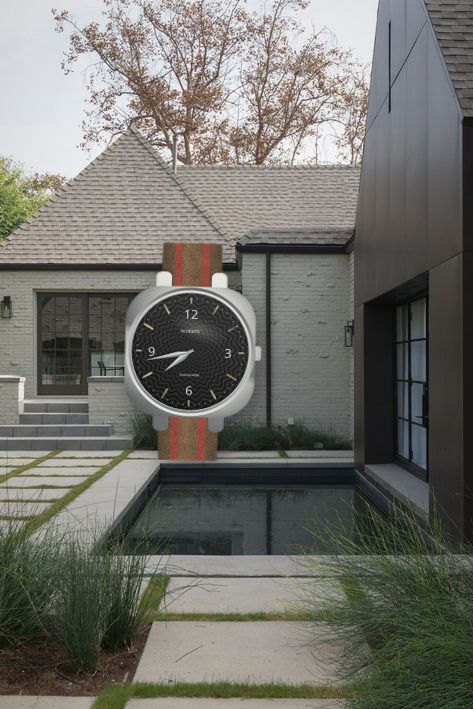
7:43
